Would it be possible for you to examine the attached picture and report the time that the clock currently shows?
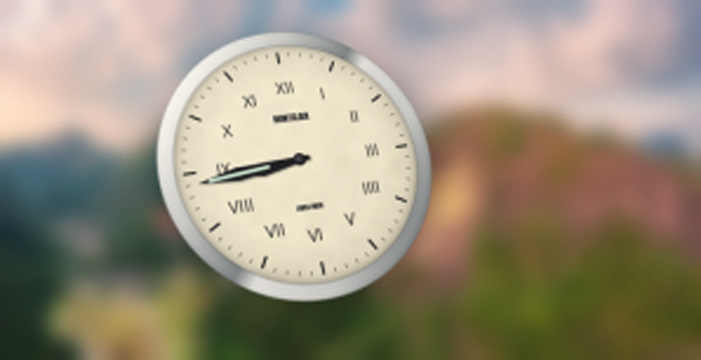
8:44
